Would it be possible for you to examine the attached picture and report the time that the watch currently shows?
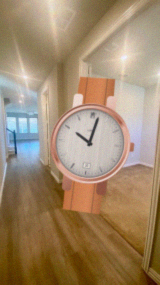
10:02
